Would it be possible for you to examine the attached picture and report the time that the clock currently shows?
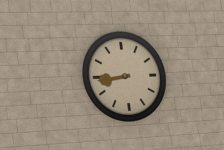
8:44
